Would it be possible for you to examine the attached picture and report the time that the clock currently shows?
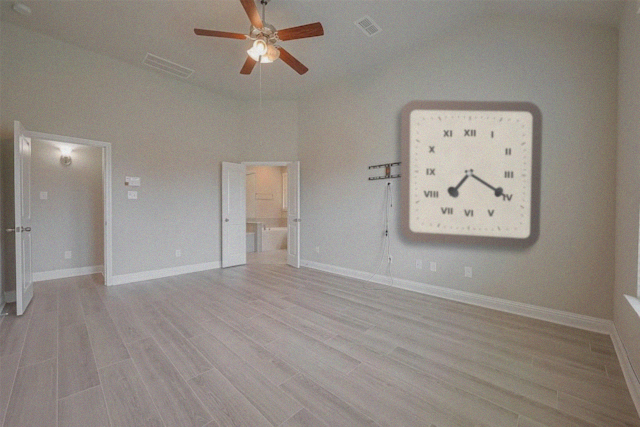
7:20
